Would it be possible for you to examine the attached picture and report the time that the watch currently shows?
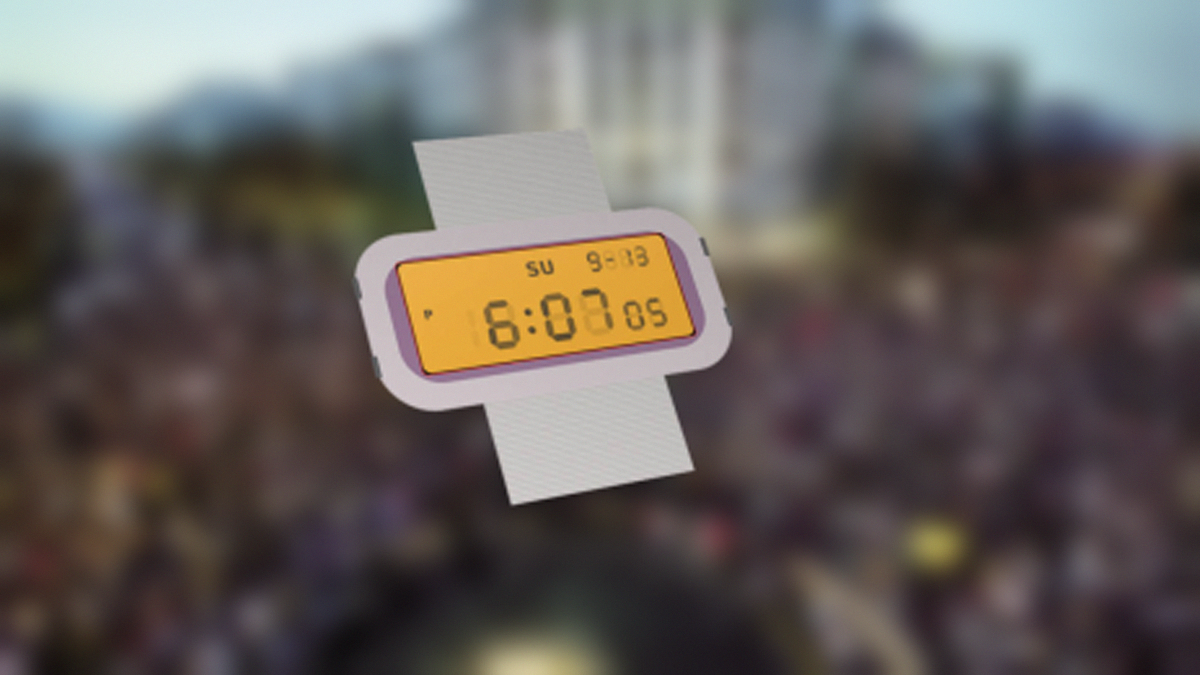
6:07:05
